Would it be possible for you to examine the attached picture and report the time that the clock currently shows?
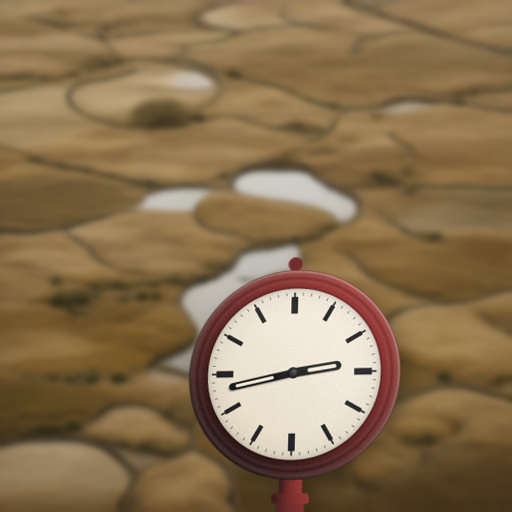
2:43
